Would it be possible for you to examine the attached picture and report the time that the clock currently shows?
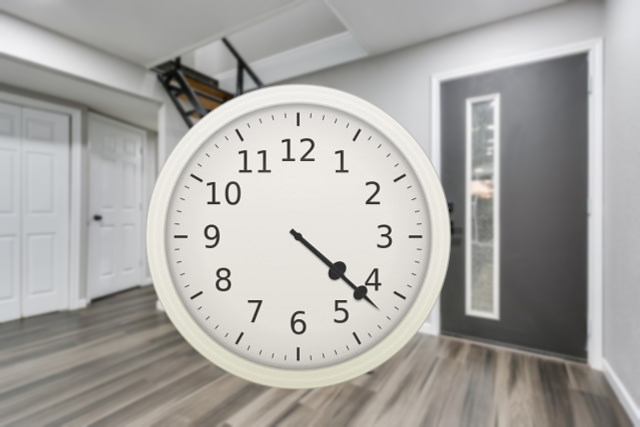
4:22
